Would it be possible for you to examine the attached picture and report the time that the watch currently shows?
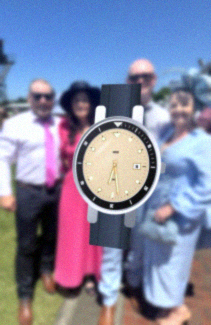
6:28
